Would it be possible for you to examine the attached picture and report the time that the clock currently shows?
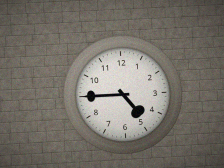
4:45
